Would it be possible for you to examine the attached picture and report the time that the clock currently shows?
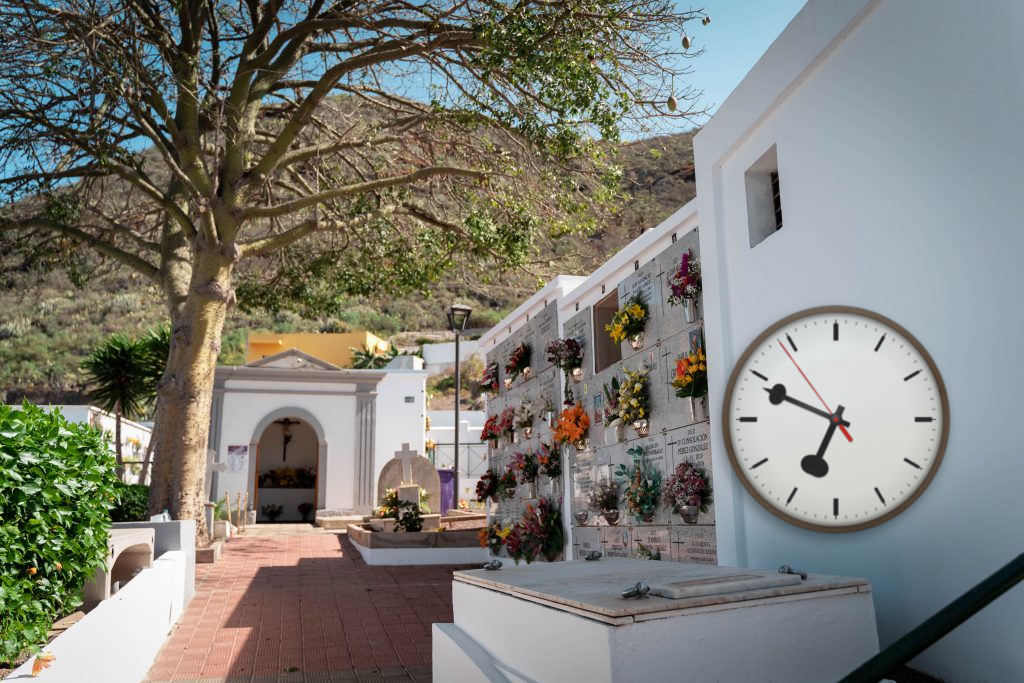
6:48:54
